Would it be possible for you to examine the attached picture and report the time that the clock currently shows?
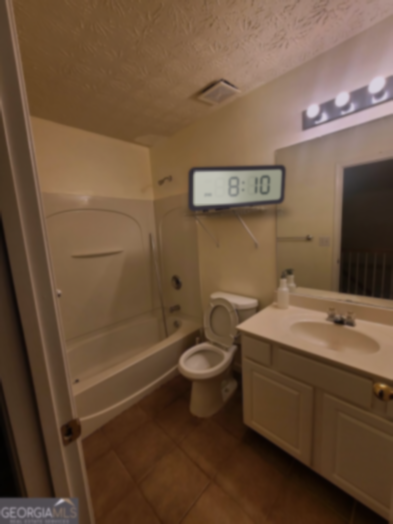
8:10
